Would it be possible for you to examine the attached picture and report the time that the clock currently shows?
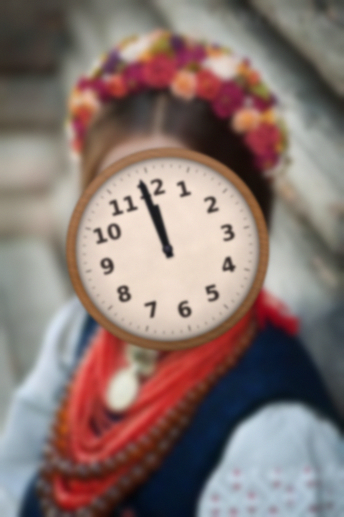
11:59
